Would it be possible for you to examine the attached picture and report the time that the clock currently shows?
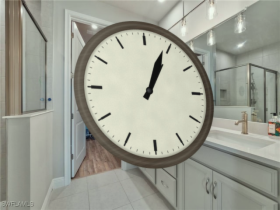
1:04
